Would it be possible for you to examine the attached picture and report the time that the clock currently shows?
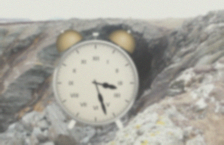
3:27
